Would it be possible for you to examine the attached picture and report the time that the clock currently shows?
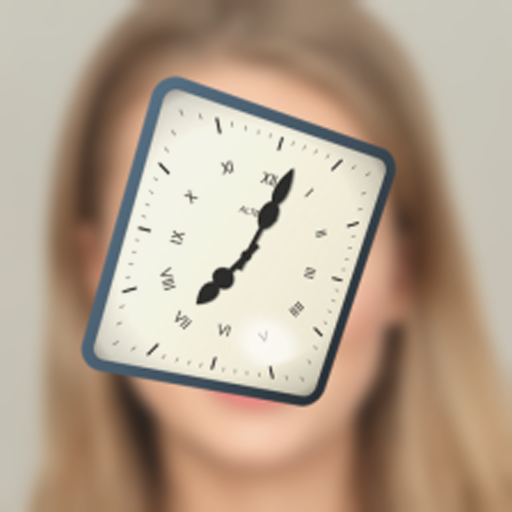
7:02
